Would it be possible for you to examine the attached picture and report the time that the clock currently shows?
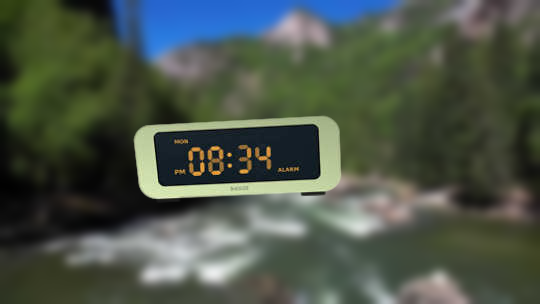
8:34
